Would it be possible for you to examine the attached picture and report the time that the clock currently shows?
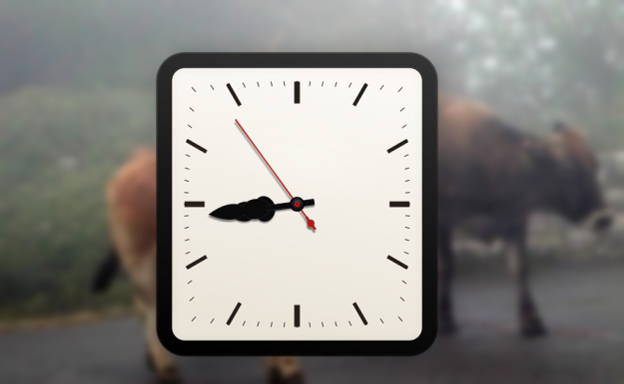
8:43:54
